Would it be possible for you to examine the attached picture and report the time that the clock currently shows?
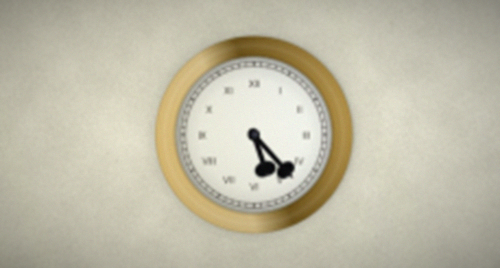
5:23
